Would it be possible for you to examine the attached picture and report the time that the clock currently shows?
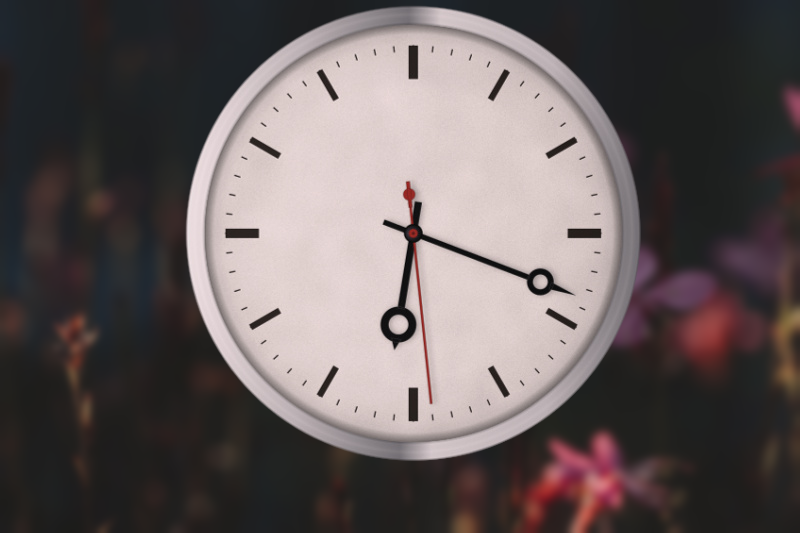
6:18:29
